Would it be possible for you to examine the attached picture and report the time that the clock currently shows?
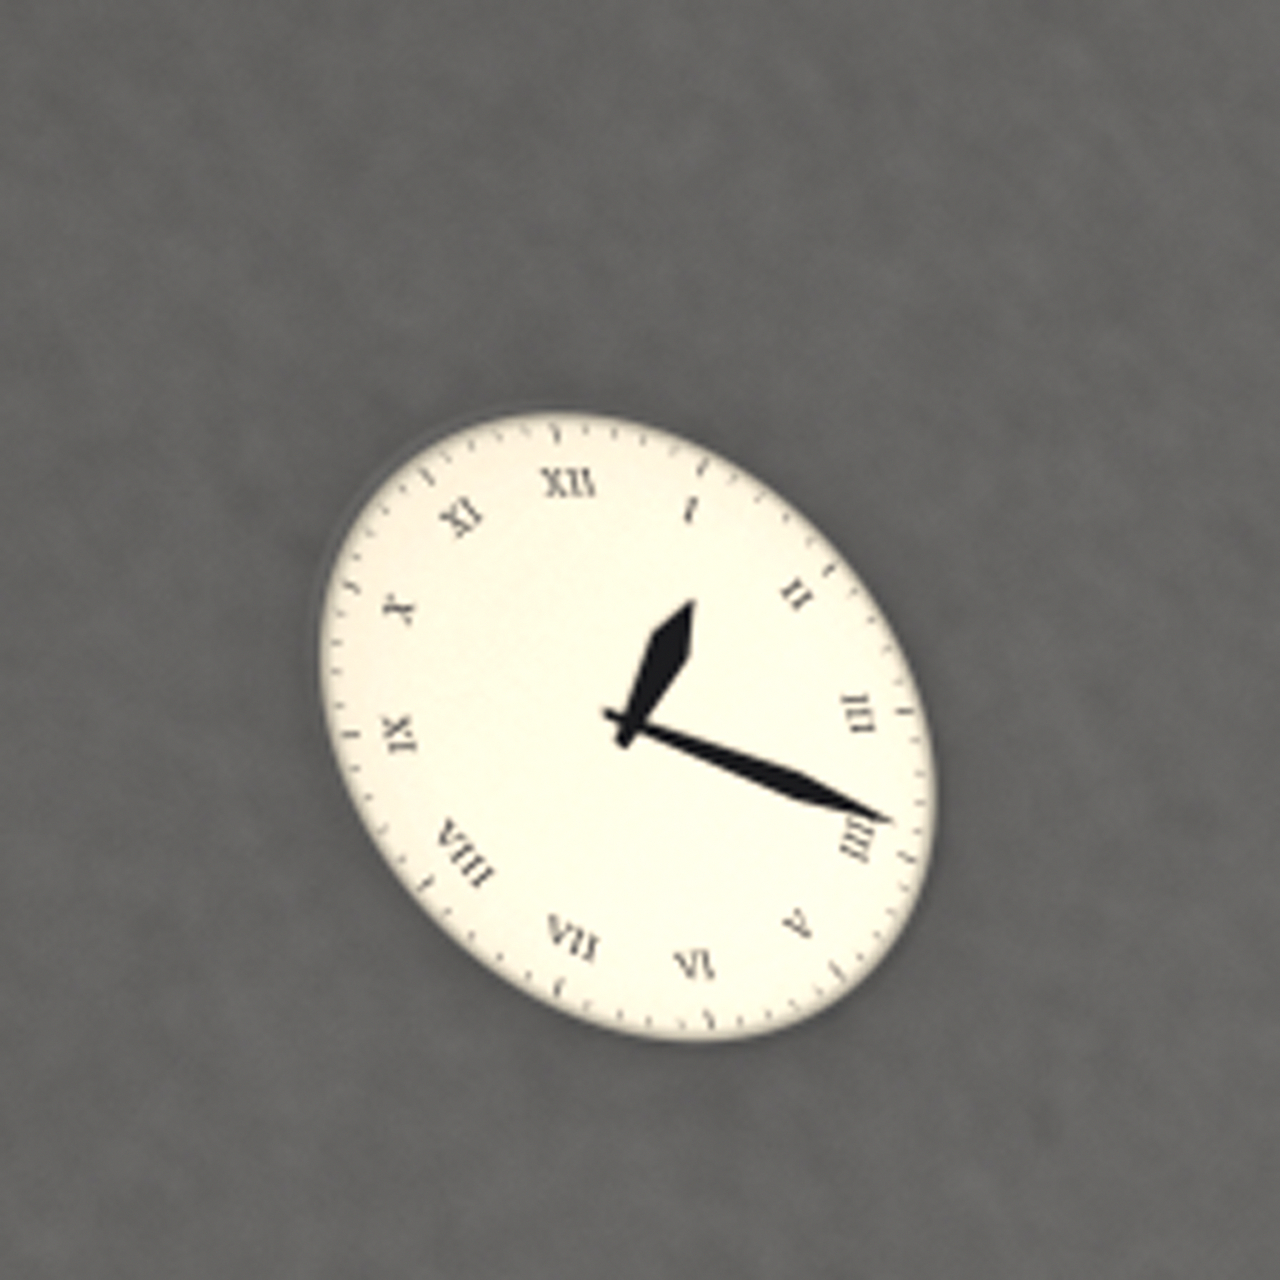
1:19
